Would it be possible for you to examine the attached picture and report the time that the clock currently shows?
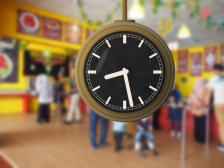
8:28
